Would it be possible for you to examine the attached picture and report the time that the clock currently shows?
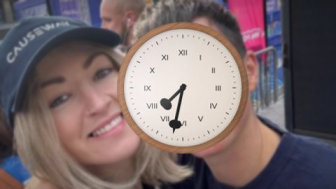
7:32
